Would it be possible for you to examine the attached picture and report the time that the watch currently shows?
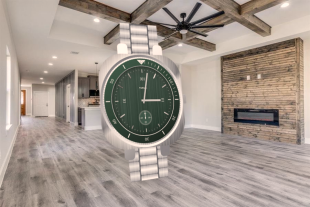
3:02
